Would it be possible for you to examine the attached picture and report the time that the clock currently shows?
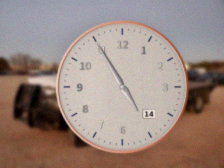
4:55
